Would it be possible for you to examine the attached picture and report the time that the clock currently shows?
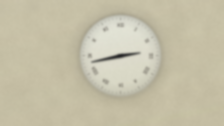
2:43
